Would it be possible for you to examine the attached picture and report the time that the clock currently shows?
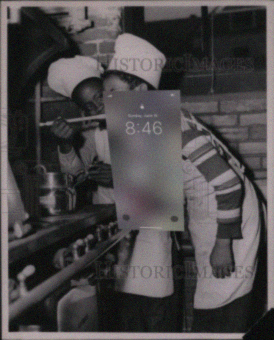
8:46
